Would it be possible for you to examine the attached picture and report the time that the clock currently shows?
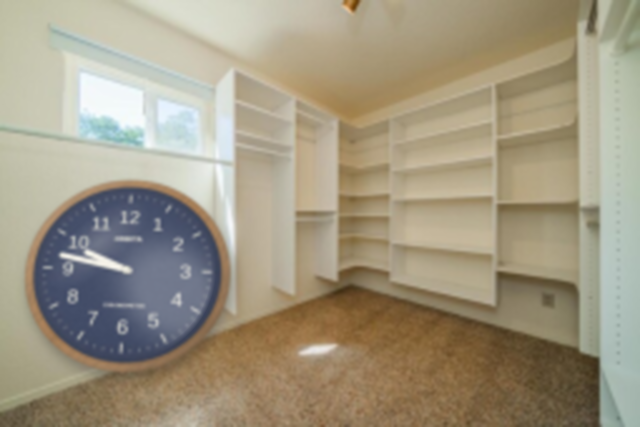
9:47
